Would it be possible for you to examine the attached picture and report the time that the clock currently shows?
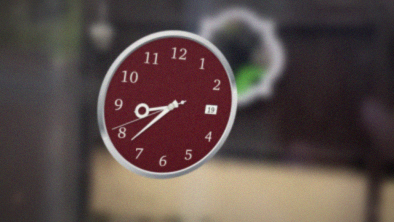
8:37:41
